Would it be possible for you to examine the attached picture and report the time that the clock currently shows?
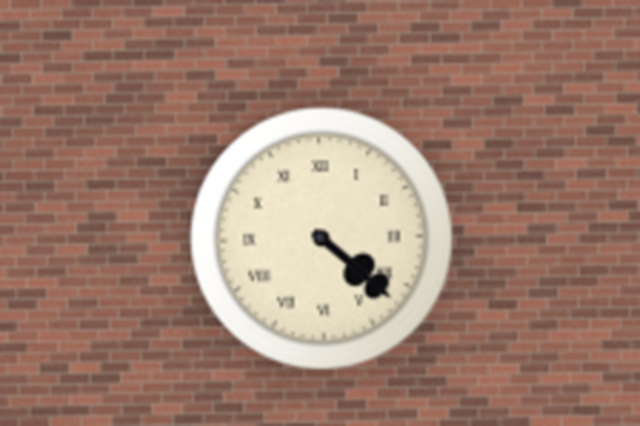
4:22
